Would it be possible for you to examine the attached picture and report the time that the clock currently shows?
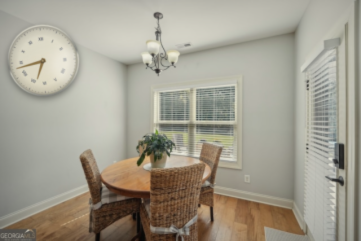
6:43
